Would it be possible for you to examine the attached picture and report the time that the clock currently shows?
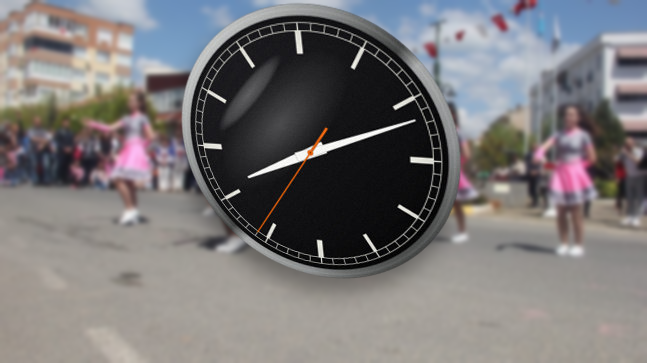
8:11:36
